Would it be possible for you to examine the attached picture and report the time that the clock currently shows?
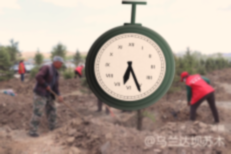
6:26
